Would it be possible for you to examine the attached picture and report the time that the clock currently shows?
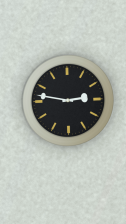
2:47
